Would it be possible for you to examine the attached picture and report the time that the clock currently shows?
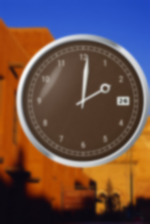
2:01
